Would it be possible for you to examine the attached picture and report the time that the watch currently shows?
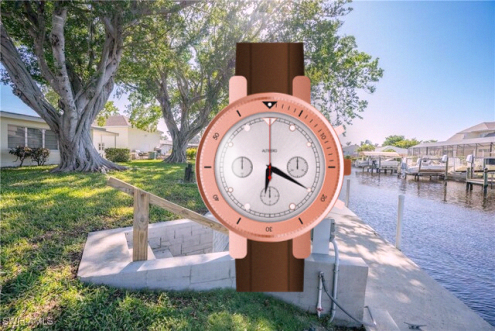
6:20
